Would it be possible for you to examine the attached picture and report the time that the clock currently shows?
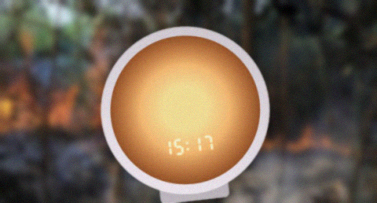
15:17
